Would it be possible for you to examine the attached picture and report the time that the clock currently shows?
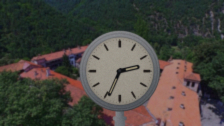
2:34
